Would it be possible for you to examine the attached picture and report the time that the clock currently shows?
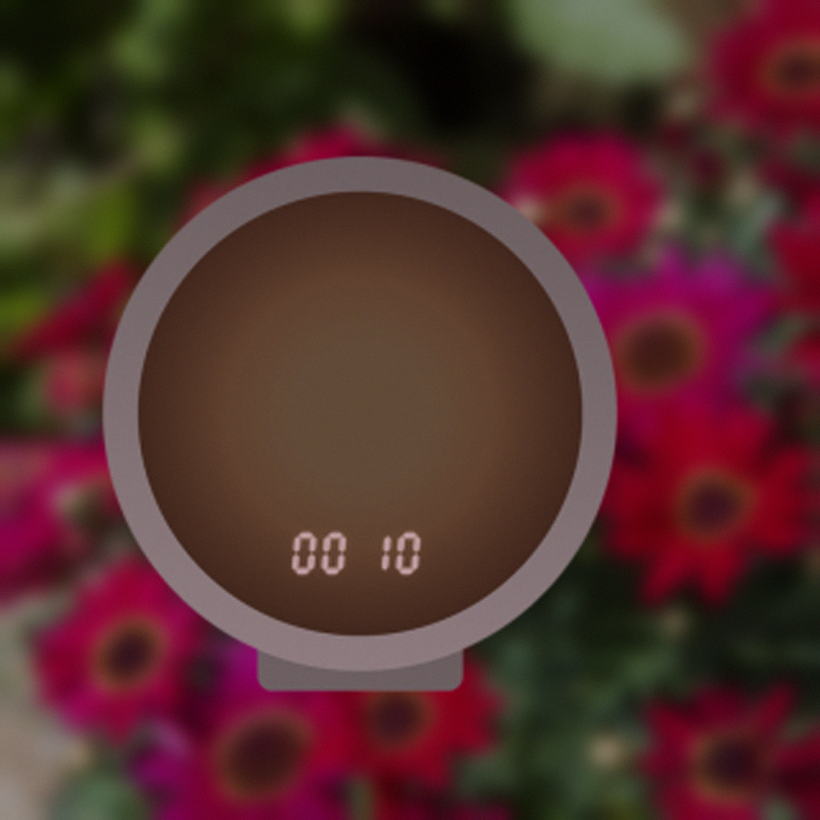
0:10
